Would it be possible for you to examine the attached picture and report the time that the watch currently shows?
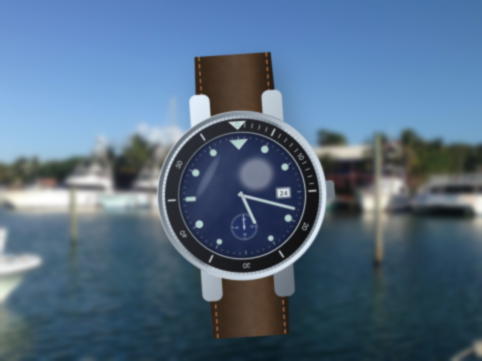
5:18
